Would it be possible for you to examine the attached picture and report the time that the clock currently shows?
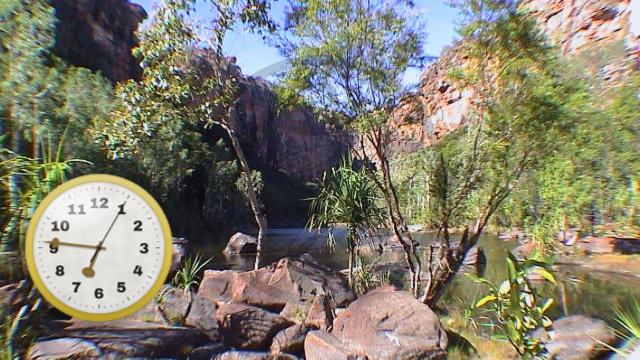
6:46:05
